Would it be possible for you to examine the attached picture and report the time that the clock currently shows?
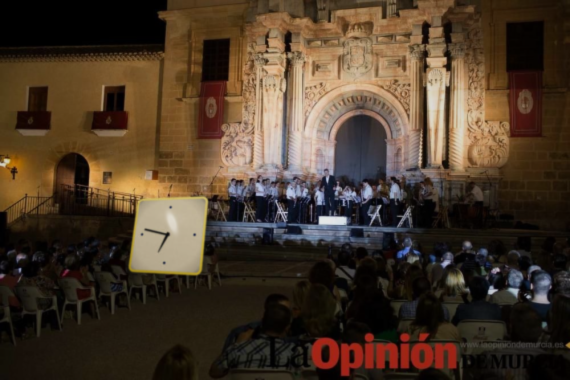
6:47
